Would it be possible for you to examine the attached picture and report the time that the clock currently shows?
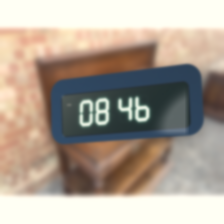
8:46
